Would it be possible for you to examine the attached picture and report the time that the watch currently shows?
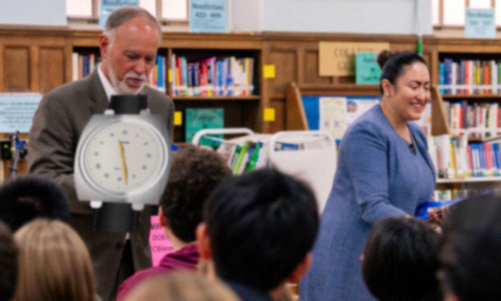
11:28
